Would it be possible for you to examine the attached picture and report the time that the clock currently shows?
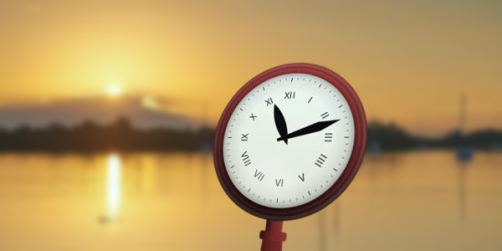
11:12
